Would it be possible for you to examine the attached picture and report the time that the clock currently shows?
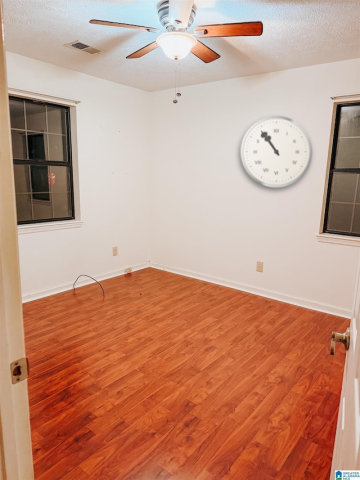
10:54
